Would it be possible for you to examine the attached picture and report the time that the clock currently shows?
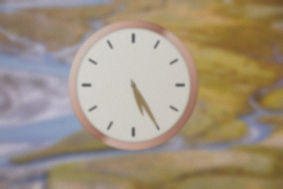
5:25
